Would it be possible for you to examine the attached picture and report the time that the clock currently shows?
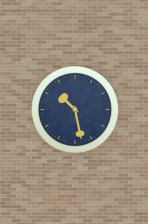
10:28
